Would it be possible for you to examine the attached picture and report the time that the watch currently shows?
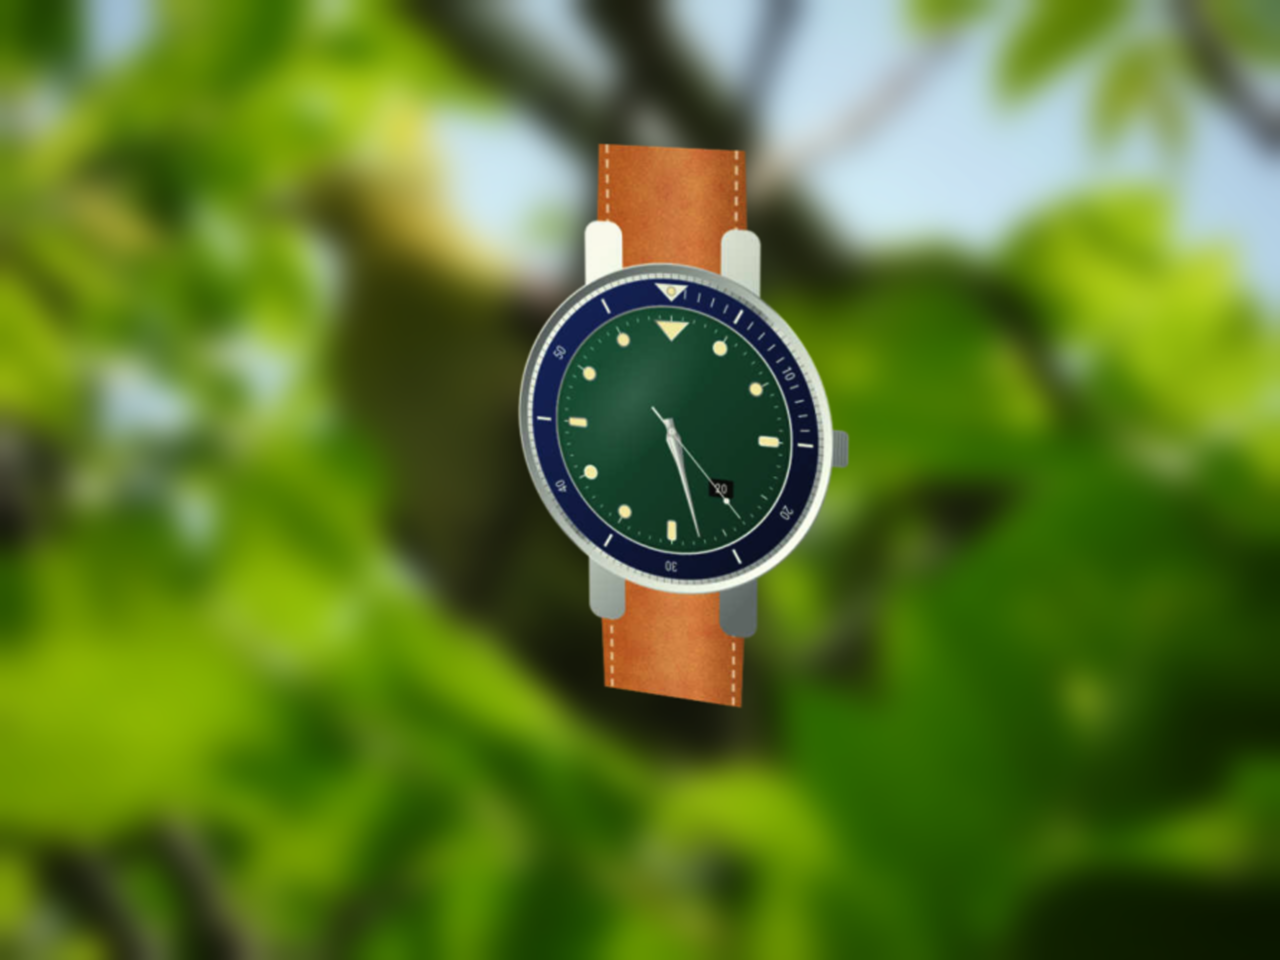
5:27:23
